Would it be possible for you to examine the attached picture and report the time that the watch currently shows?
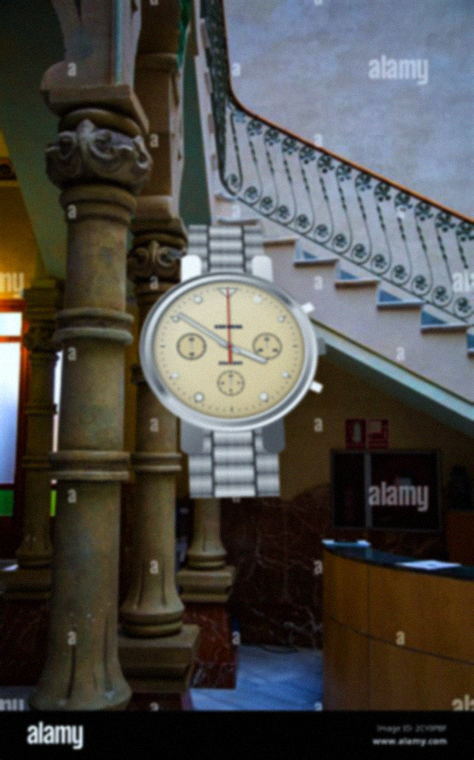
3:51
